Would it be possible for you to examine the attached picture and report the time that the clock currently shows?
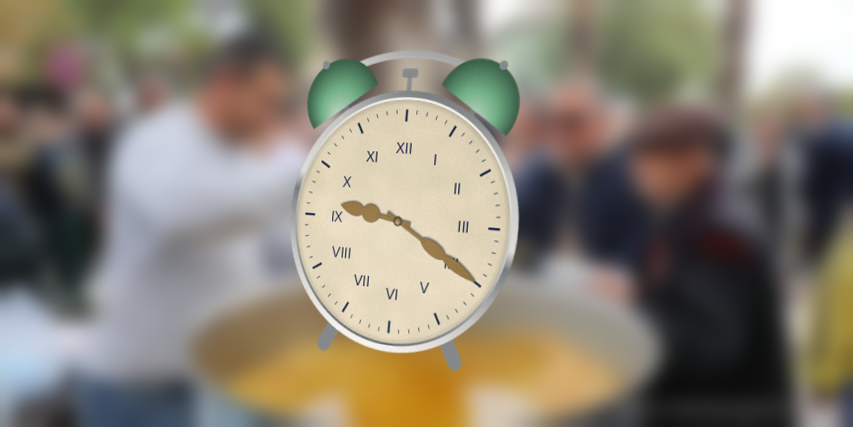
9:20
